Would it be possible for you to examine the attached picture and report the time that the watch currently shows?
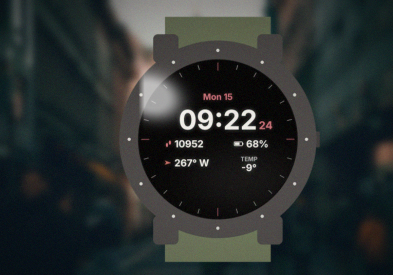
9:22:24
